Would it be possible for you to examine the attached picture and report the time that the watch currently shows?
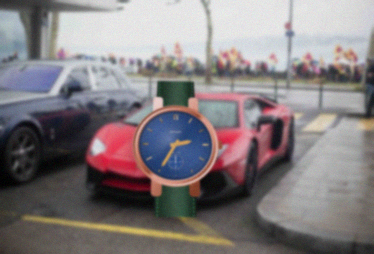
2:35
